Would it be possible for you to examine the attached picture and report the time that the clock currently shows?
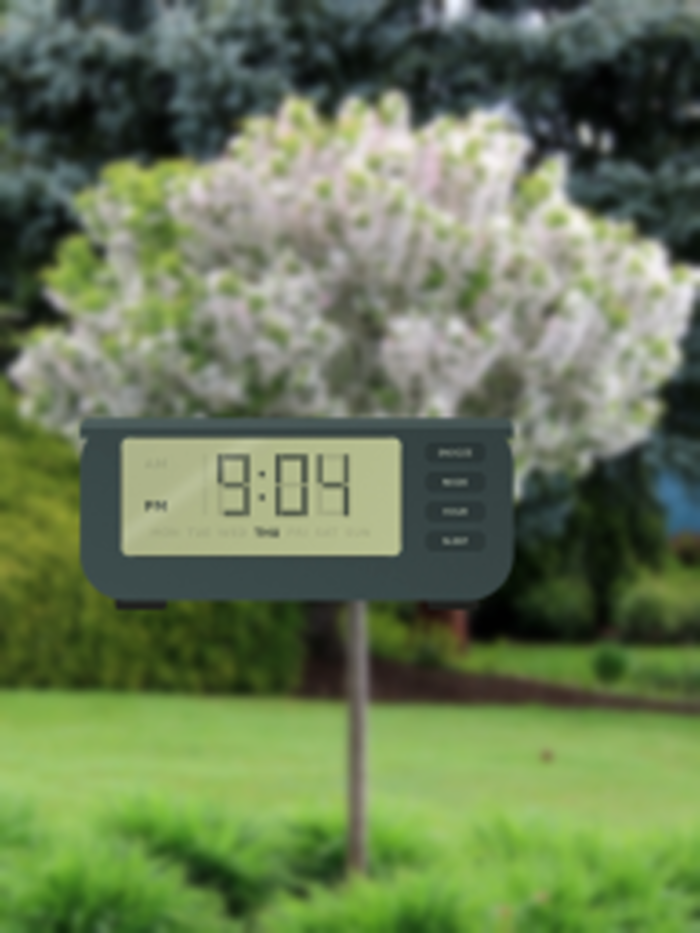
9:04
